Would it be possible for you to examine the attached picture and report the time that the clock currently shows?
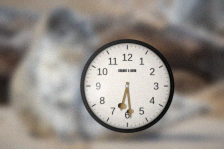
6:29
